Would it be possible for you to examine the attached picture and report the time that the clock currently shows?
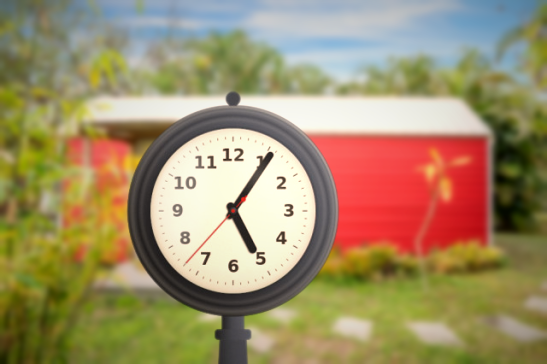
5:05:37
